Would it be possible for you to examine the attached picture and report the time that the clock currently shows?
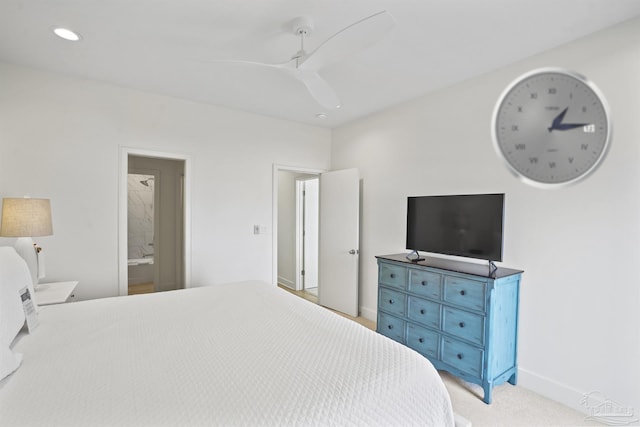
1:14
